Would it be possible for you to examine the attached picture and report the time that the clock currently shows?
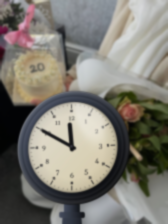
11:50
